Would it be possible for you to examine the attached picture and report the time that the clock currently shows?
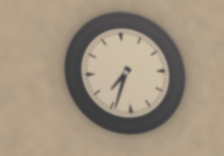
7:34
